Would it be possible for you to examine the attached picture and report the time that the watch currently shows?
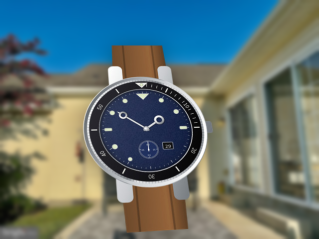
1:51
